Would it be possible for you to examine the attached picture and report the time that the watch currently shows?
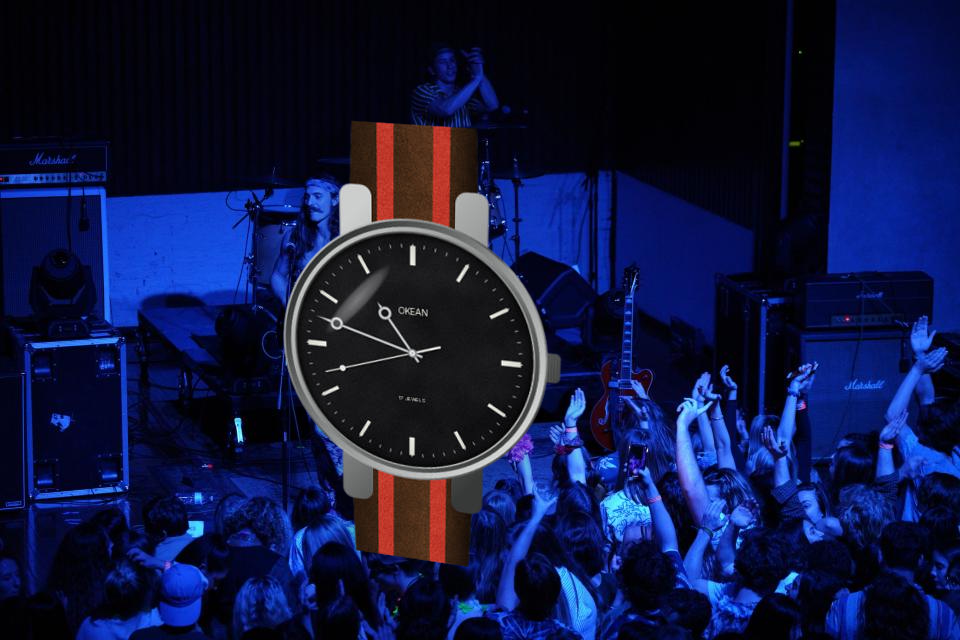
10:47:42
